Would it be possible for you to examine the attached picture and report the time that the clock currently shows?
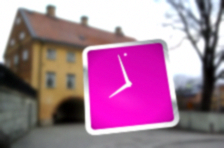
7:58
